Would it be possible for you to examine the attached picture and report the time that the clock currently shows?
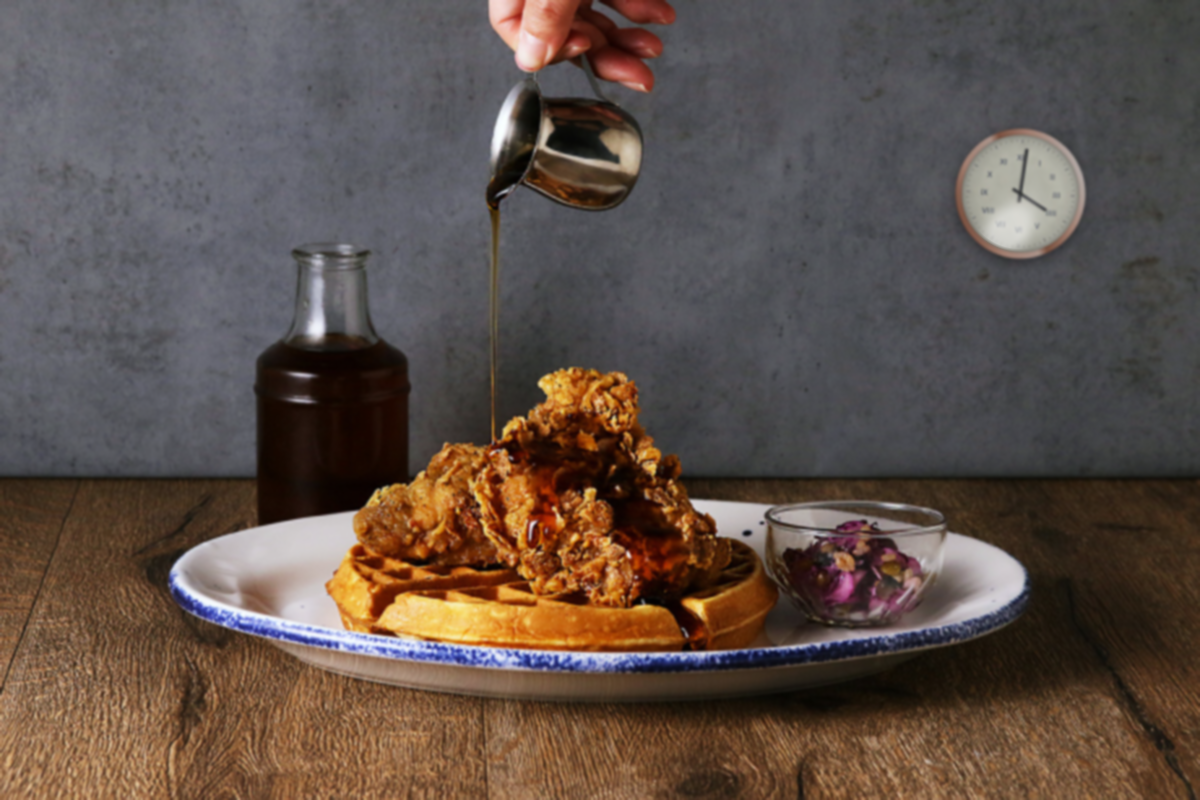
4:01
